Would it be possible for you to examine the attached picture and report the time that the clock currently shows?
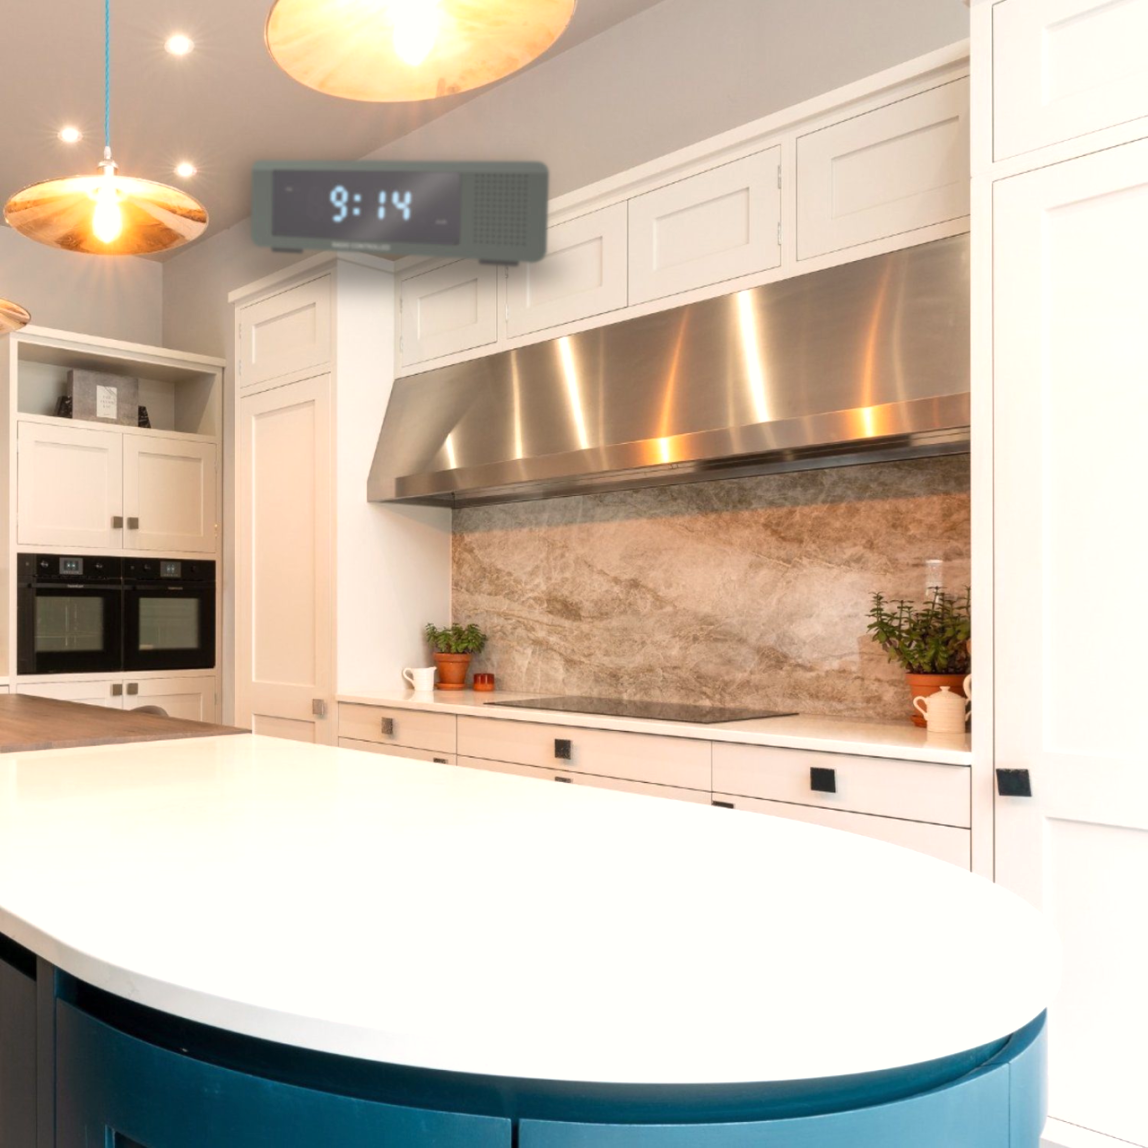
9:14
